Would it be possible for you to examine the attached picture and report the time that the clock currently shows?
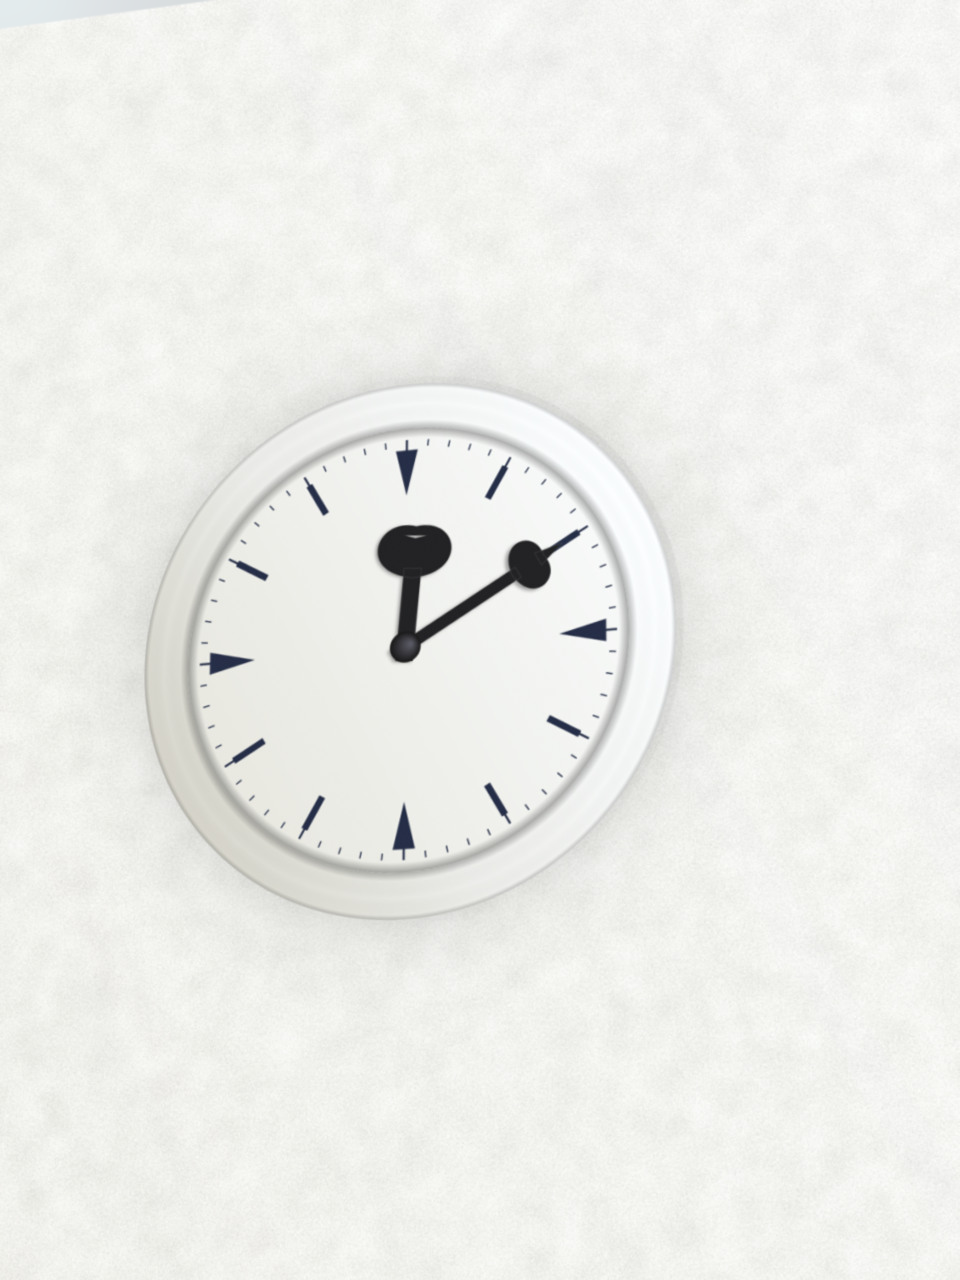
12:10
